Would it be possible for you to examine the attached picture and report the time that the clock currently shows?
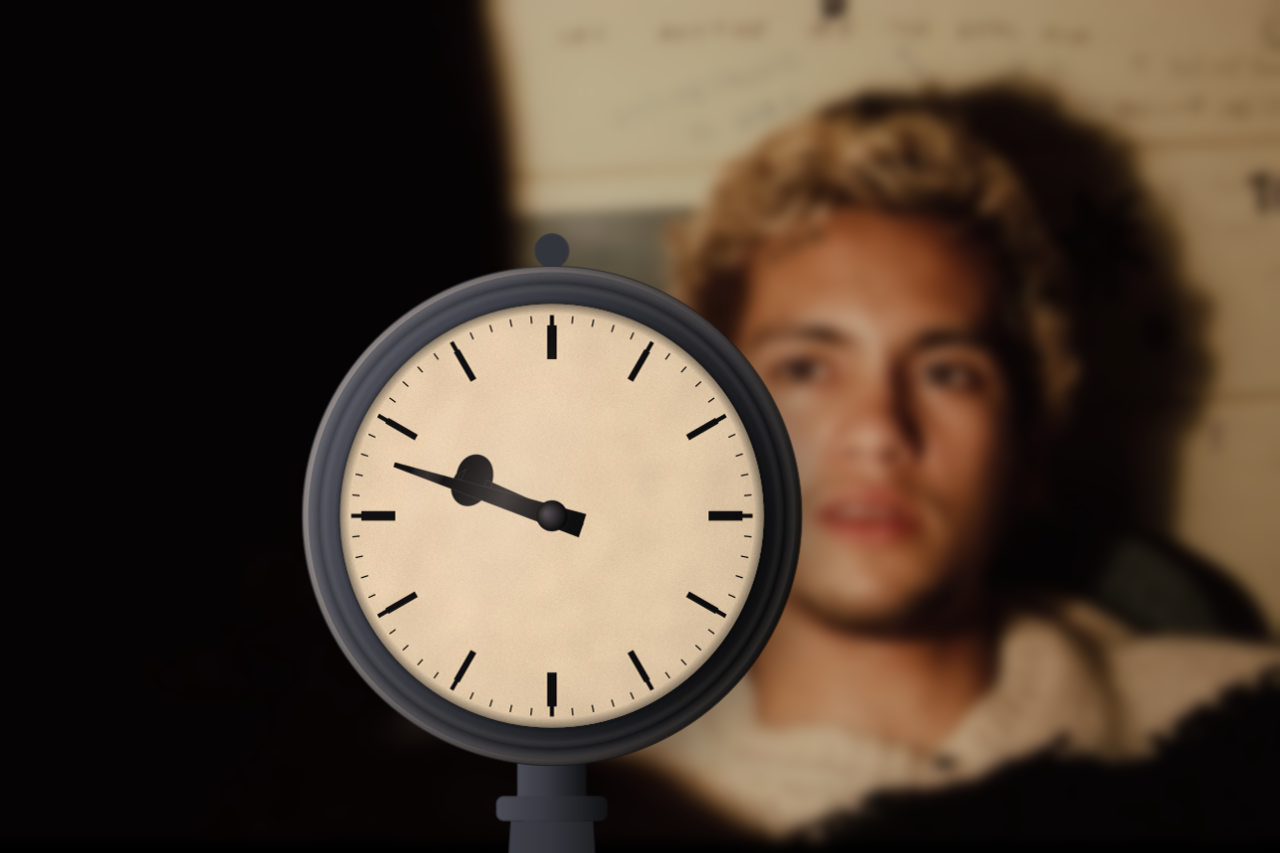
9:48
